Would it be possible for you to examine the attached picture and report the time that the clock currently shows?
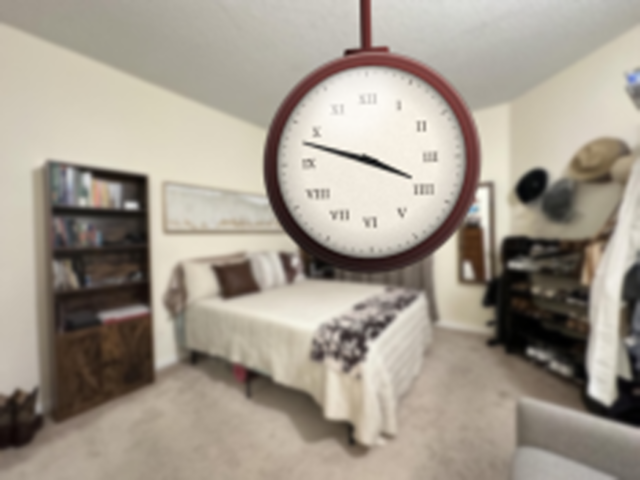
3:48
